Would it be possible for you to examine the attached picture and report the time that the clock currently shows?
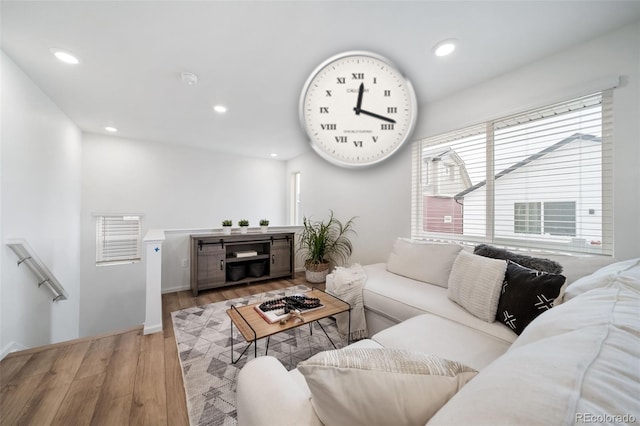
12:18
